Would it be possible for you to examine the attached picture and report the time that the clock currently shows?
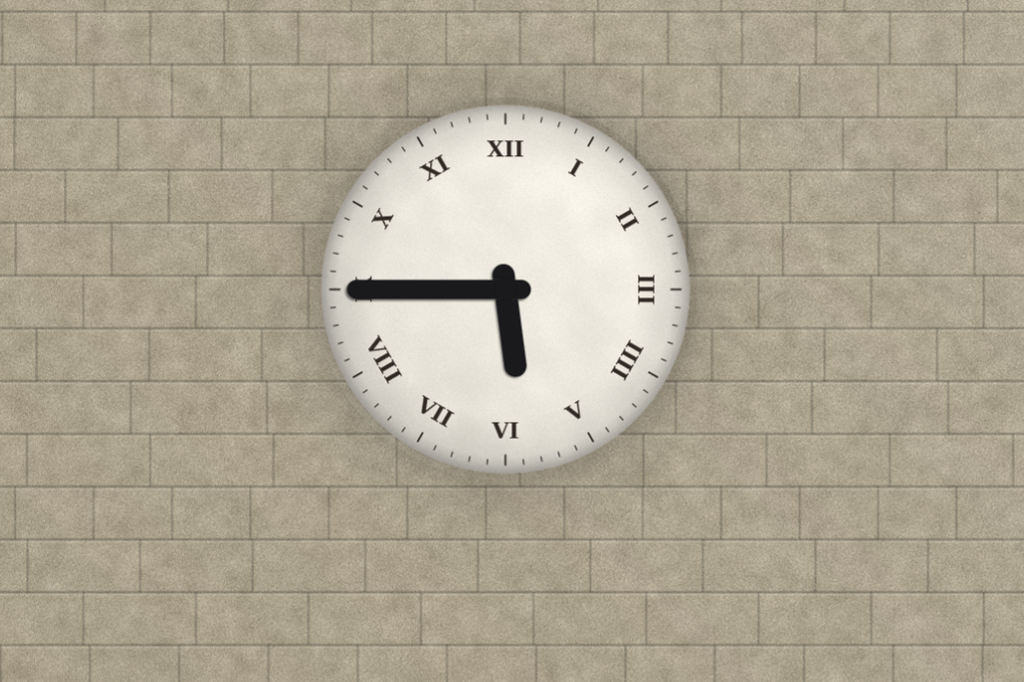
5:45
